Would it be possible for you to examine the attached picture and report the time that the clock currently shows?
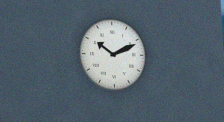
10:11
